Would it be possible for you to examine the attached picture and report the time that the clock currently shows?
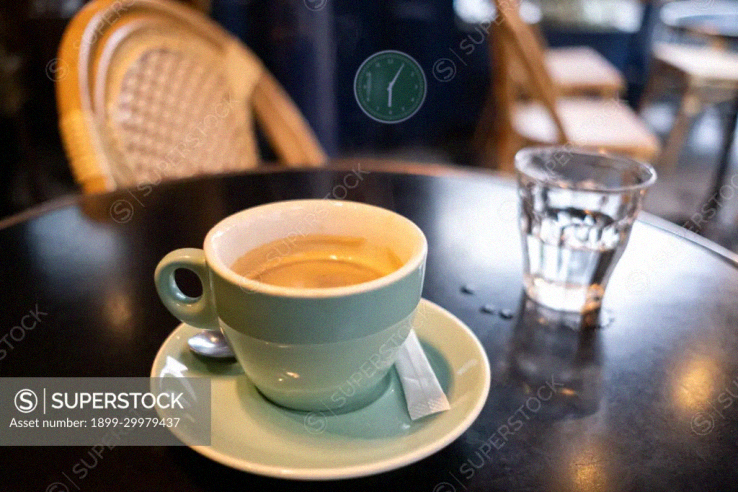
6:05
